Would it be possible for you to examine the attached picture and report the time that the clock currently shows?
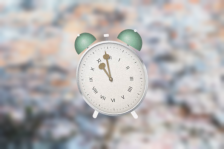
10:59
